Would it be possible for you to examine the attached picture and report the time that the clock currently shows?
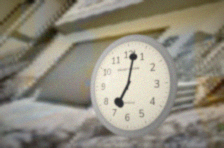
7:02
